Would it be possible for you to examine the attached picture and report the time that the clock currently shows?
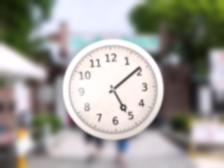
5:09
